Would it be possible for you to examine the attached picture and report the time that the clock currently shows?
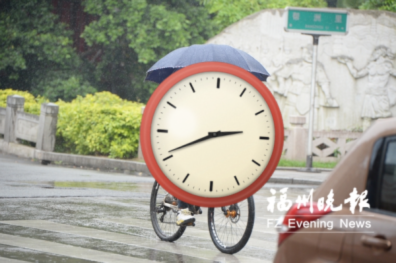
2:41
